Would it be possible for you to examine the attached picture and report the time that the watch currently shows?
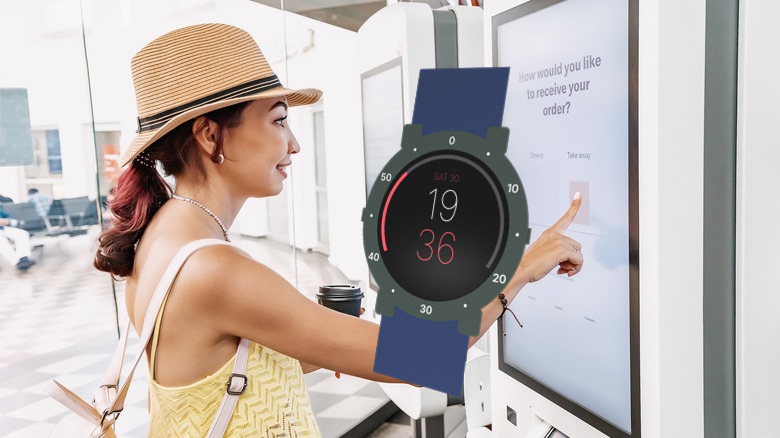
19:36
